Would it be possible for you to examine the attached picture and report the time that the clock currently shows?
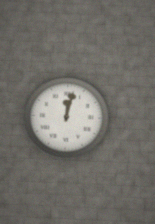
12:02
